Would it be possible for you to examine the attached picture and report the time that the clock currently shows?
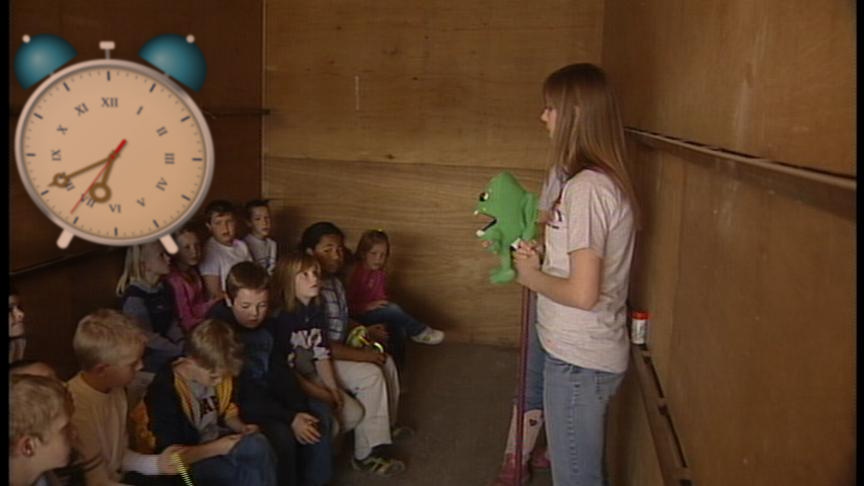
6:40:36
